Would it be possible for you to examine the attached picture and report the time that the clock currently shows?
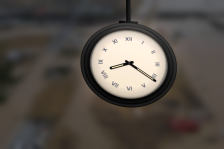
8:21
